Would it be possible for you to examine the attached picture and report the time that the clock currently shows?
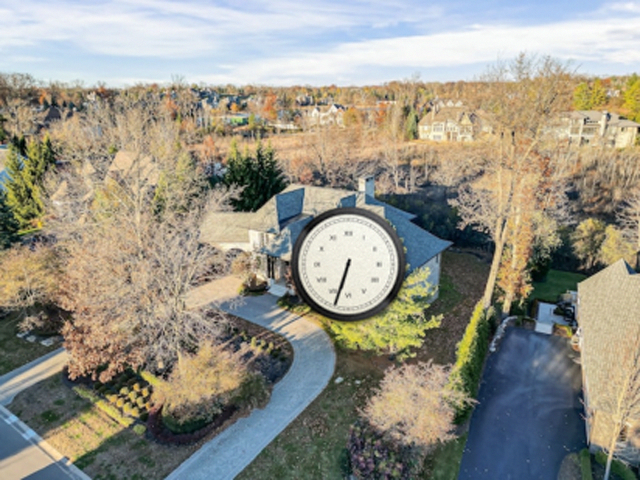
6:33
